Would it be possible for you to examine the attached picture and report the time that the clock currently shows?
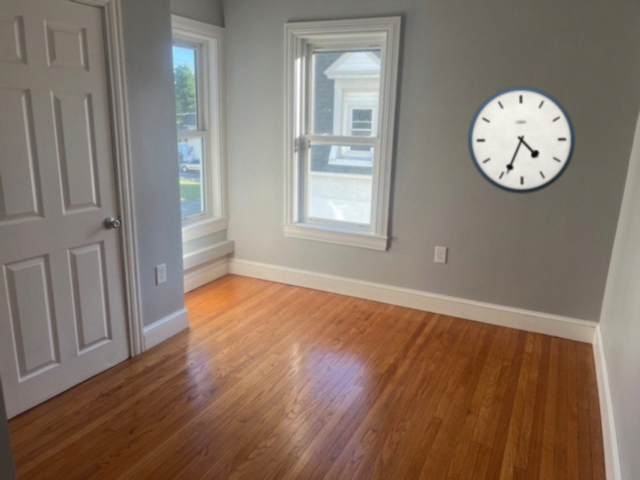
4:34
